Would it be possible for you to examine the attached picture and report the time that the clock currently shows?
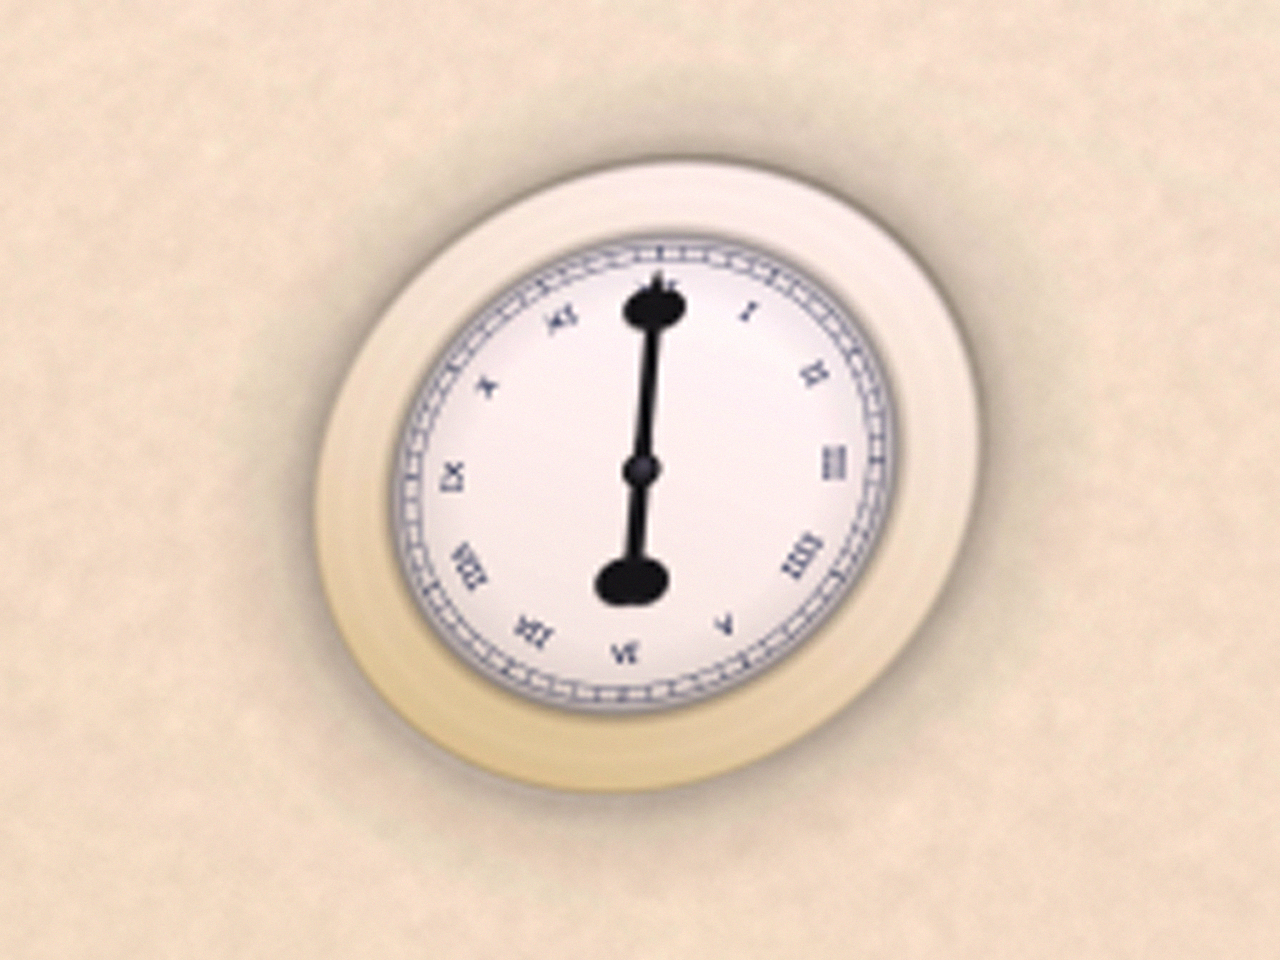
6:00
